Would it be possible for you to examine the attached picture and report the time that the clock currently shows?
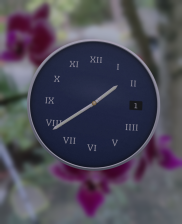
1:39
